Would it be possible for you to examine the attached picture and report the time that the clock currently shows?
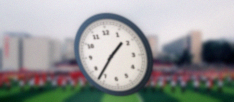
1:37
